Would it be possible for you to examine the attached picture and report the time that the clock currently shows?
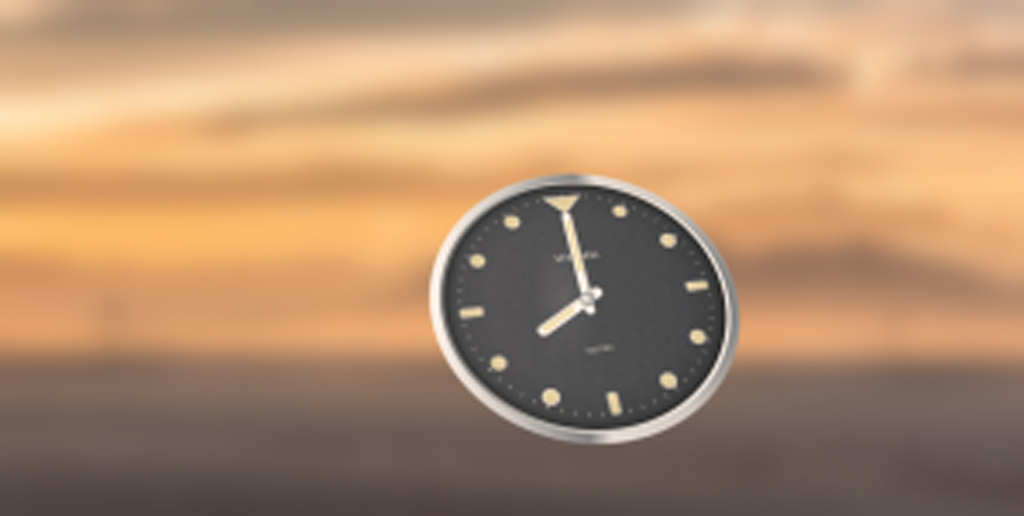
8:00
